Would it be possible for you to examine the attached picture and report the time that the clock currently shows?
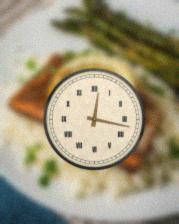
12:17
